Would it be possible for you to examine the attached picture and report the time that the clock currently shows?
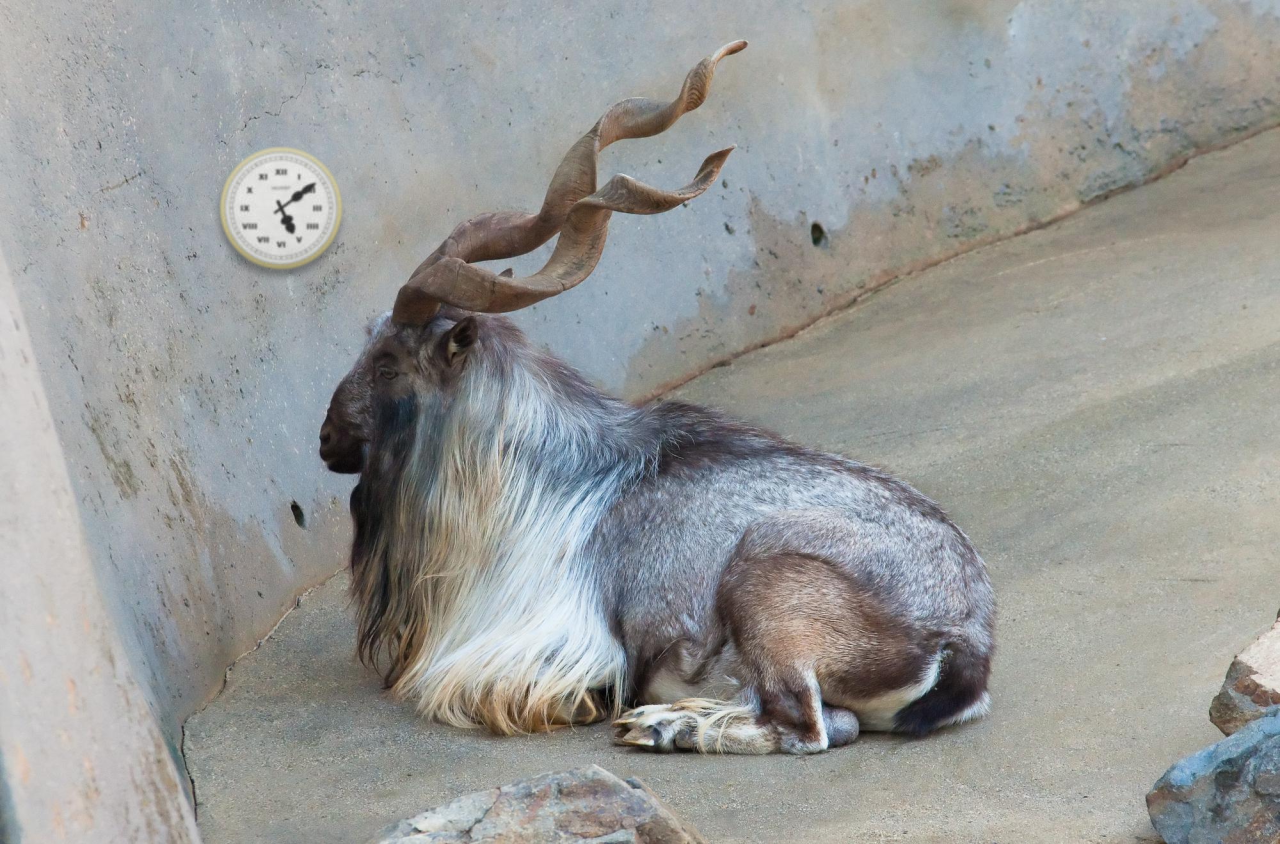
5:09
